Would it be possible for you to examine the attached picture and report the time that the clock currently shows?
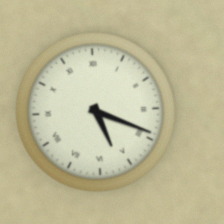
5:19
